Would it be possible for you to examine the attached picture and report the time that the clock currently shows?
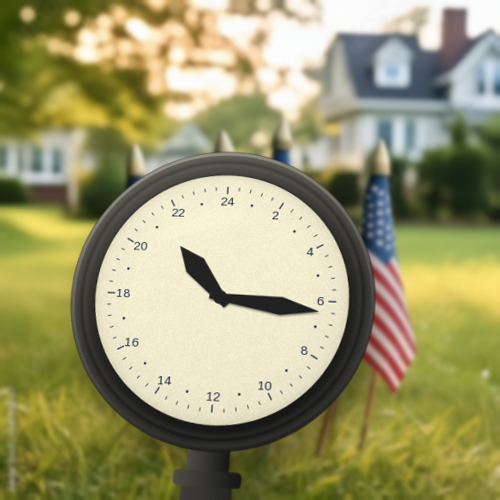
21:16
